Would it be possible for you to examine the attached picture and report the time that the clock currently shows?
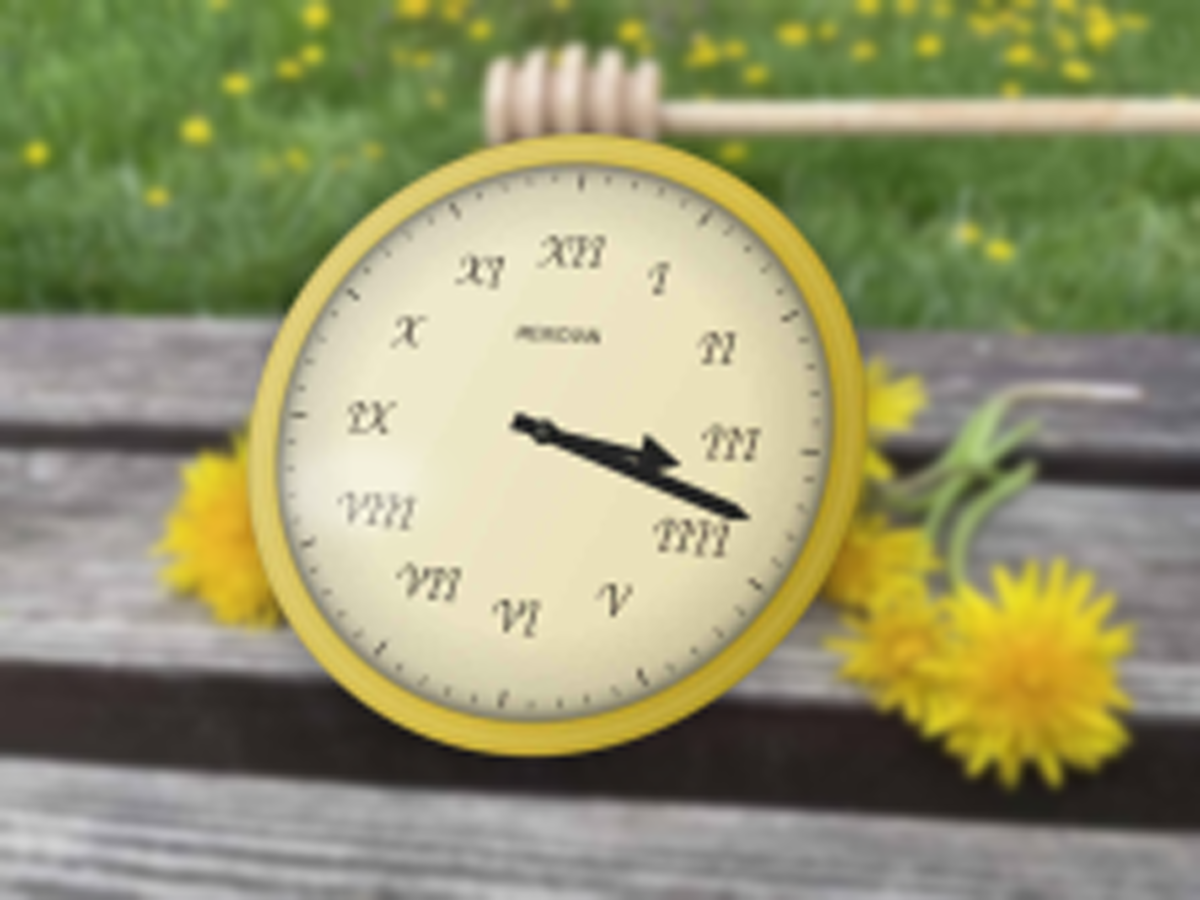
3:18
